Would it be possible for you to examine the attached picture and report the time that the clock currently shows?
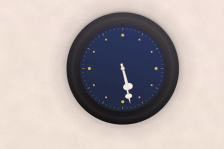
5:28
